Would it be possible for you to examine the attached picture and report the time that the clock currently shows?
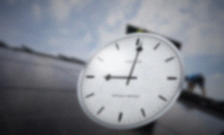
9:01
